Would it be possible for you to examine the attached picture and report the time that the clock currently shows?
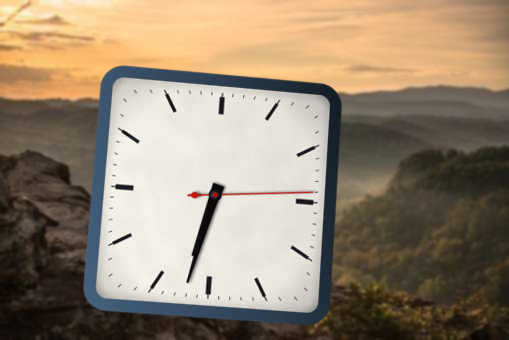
6:32:14
